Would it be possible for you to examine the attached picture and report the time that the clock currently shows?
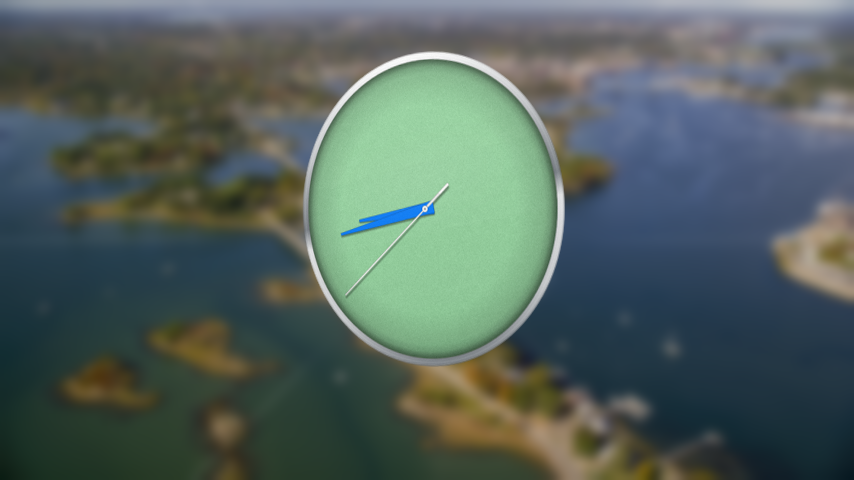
8:42:38
